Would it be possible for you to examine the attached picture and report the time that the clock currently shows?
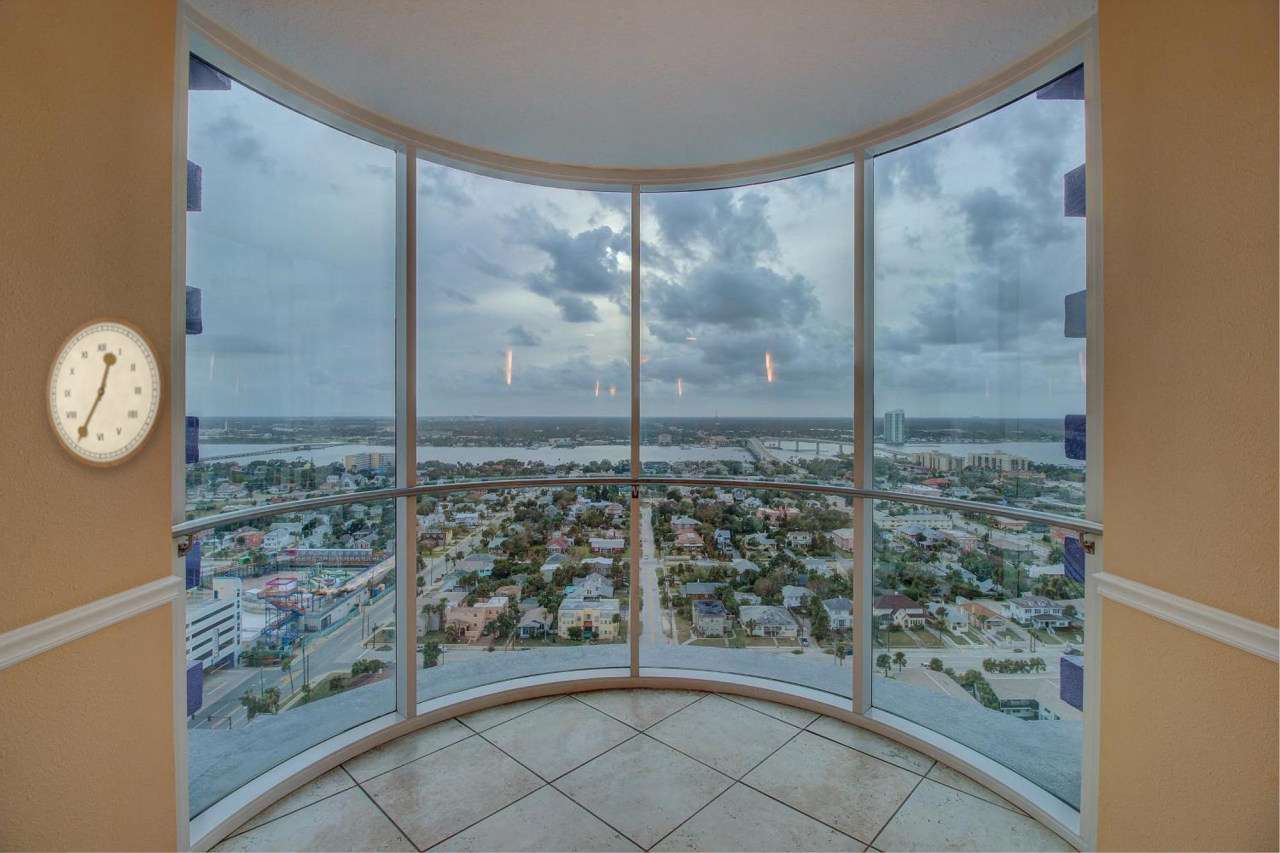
12:35
